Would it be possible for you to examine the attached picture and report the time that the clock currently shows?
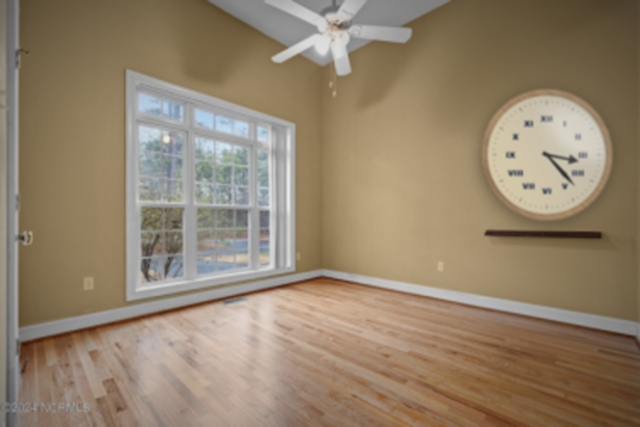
3:23
